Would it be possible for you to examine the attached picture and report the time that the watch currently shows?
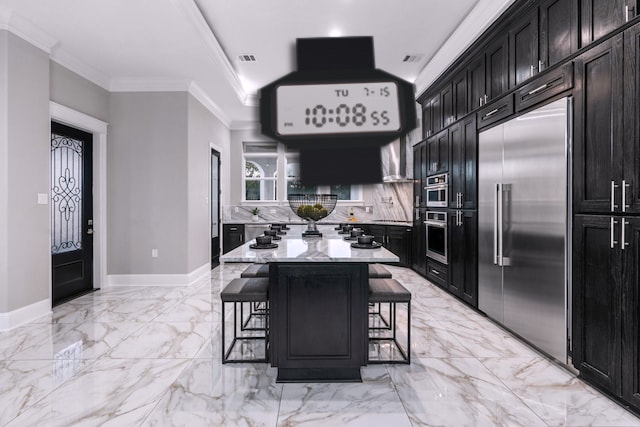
10:08:55
